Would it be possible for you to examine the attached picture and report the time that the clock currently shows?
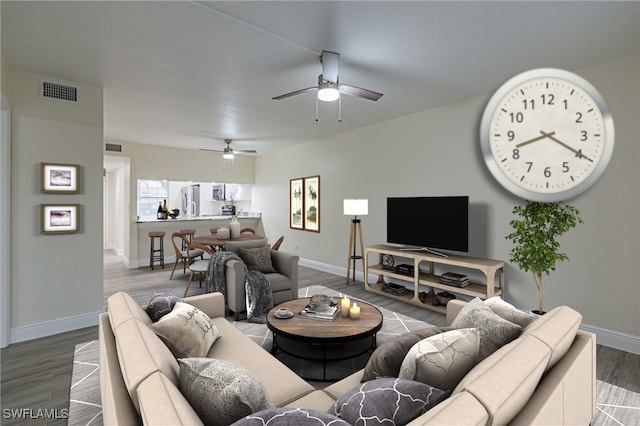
8:20
